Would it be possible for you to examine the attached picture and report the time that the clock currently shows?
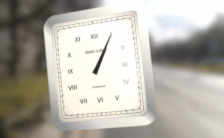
1:05
